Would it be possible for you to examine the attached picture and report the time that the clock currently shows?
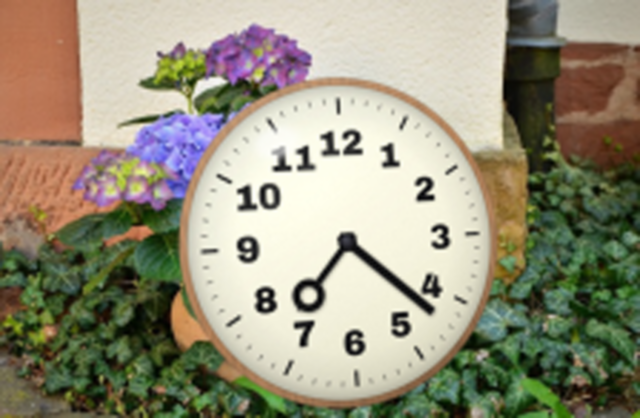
7:22
